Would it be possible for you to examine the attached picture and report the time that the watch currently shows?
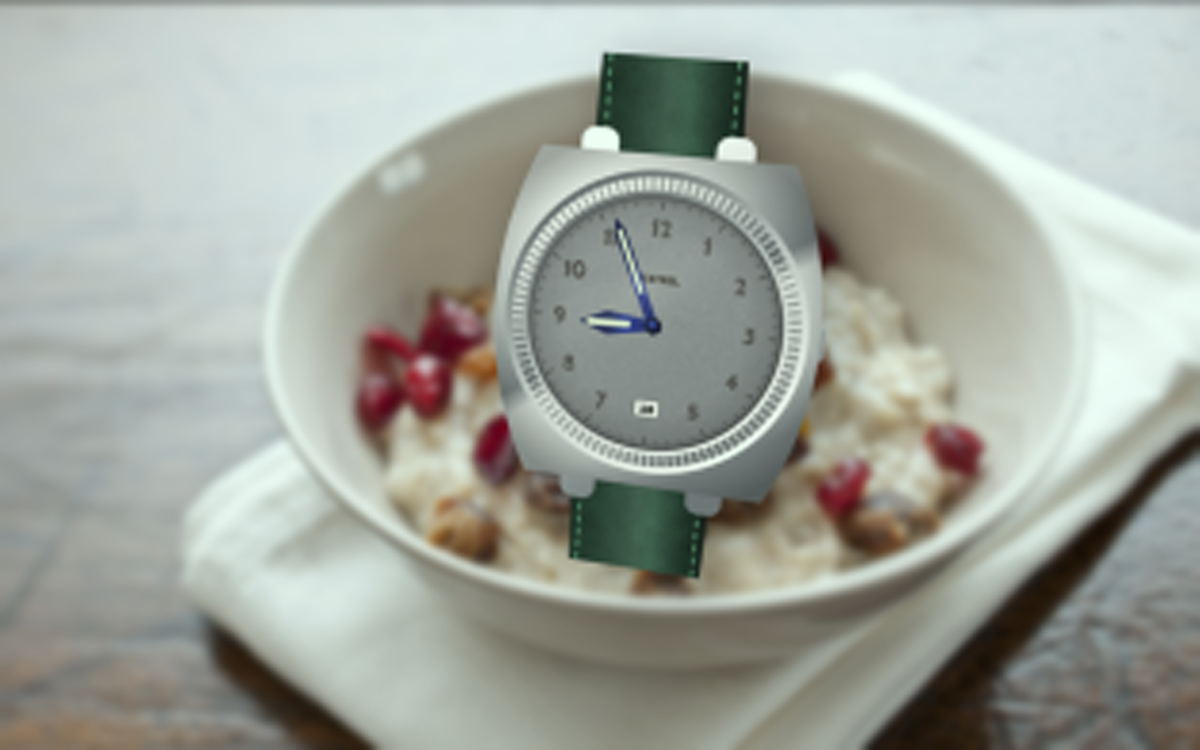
8:56
